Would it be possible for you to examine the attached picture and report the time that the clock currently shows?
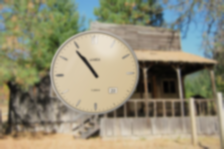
10:54
